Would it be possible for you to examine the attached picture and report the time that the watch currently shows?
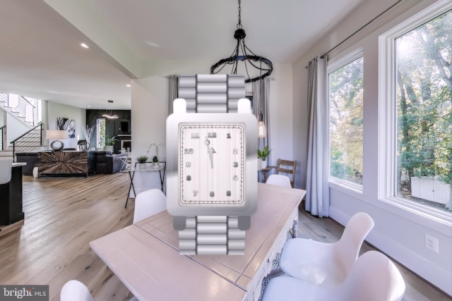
11:58
